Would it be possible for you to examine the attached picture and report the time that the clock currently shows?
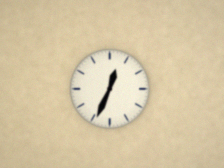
12:34
